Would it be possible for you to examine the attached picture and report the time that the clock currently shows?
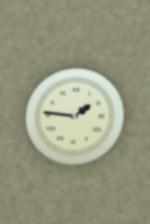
1:46
